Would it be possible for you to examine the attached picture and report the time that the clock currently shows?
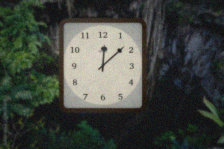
12:08
